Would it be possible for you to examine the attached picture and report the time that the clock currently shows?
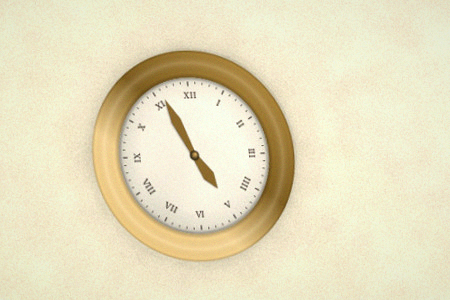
4:56
